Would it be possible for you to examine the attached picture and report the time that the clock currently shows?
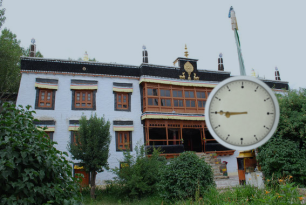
8:45
